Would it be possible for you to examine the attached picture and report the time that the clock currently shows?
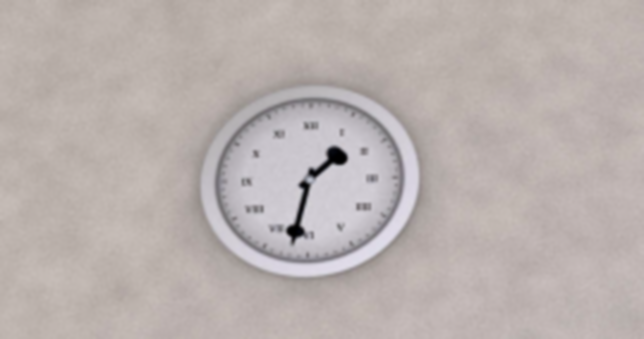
1:32
